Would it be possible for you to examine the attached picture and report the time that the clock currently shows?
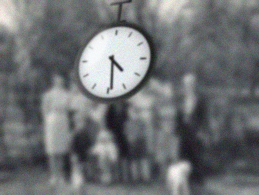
4:29
